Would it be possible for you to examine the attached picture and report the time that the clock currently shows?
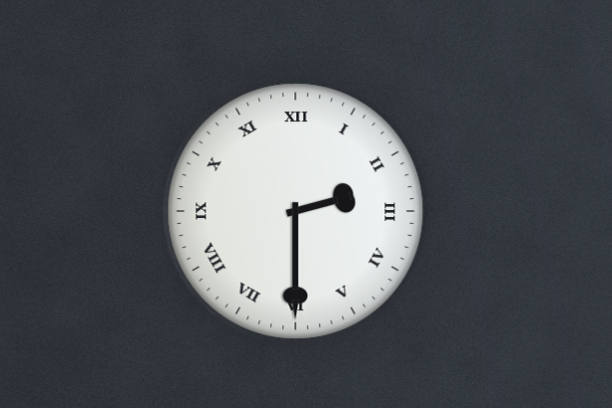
2:30
